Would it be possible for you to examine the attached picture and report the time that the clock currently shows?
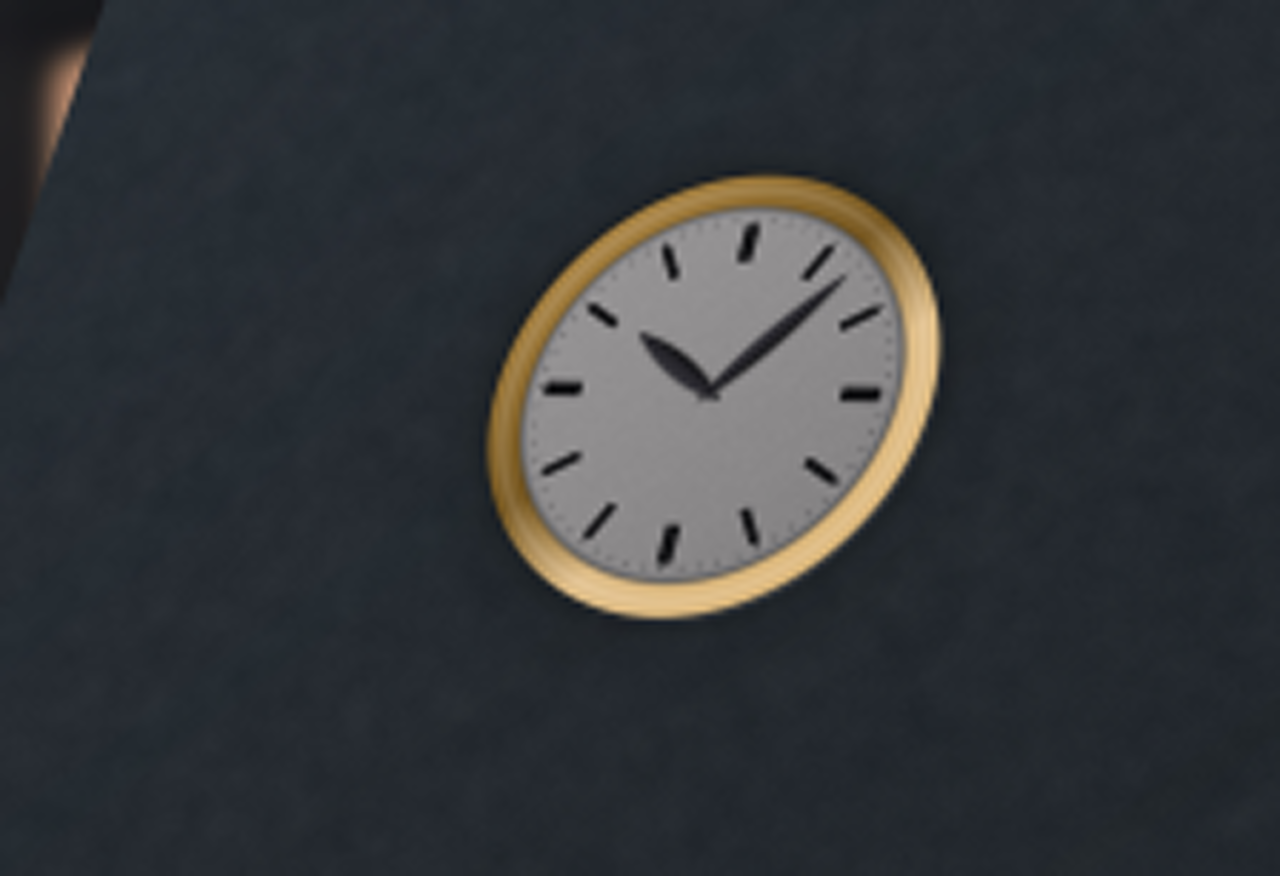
10:07
